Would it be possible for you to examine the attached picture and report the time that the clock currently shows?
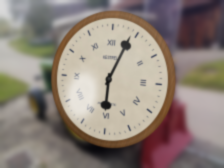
6:04
